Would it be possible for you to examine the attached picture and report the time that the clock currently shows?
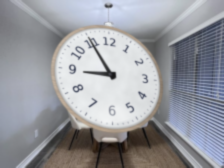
8:55
